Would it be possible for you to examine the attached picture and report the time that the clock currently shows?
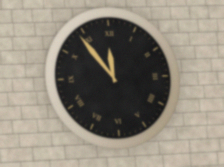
11:54
